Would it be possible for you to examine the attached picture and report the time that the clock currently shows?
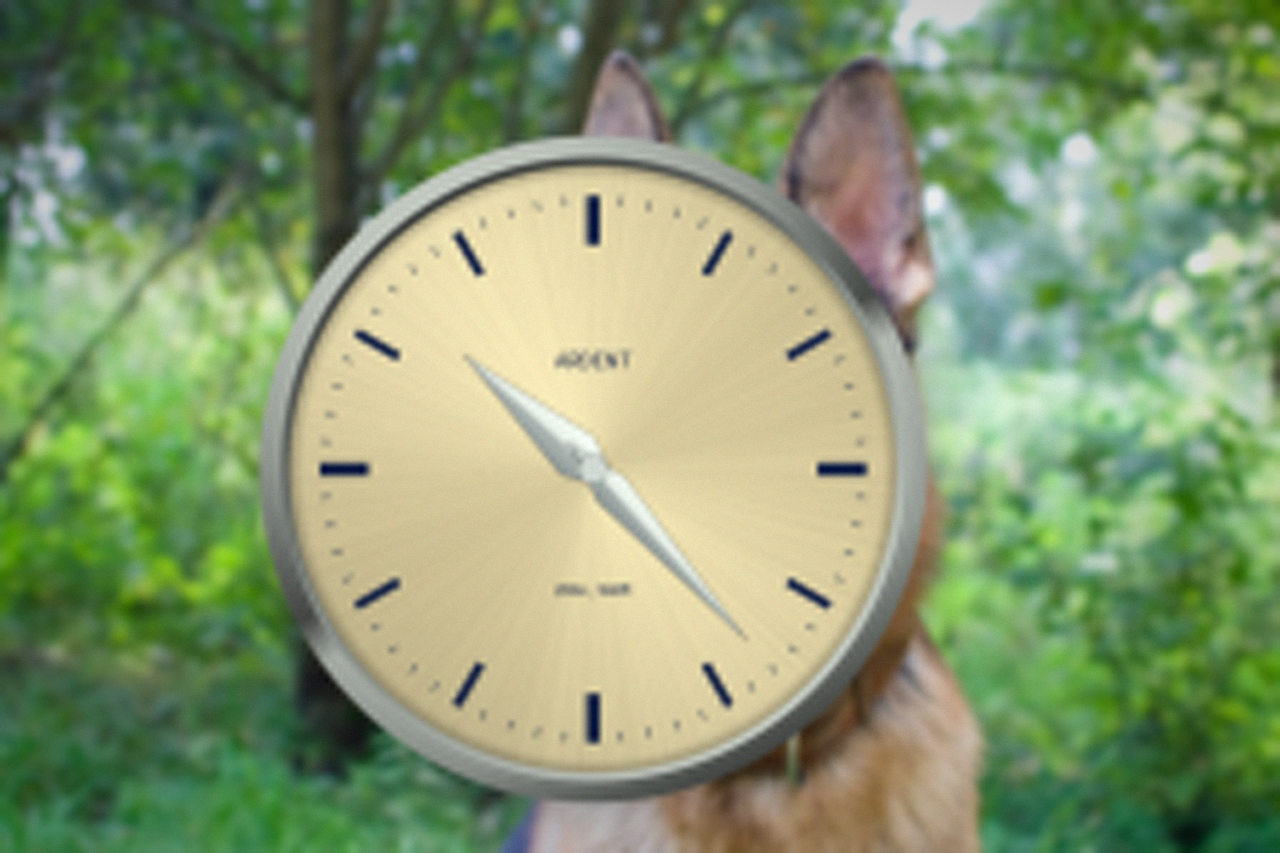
10:23
